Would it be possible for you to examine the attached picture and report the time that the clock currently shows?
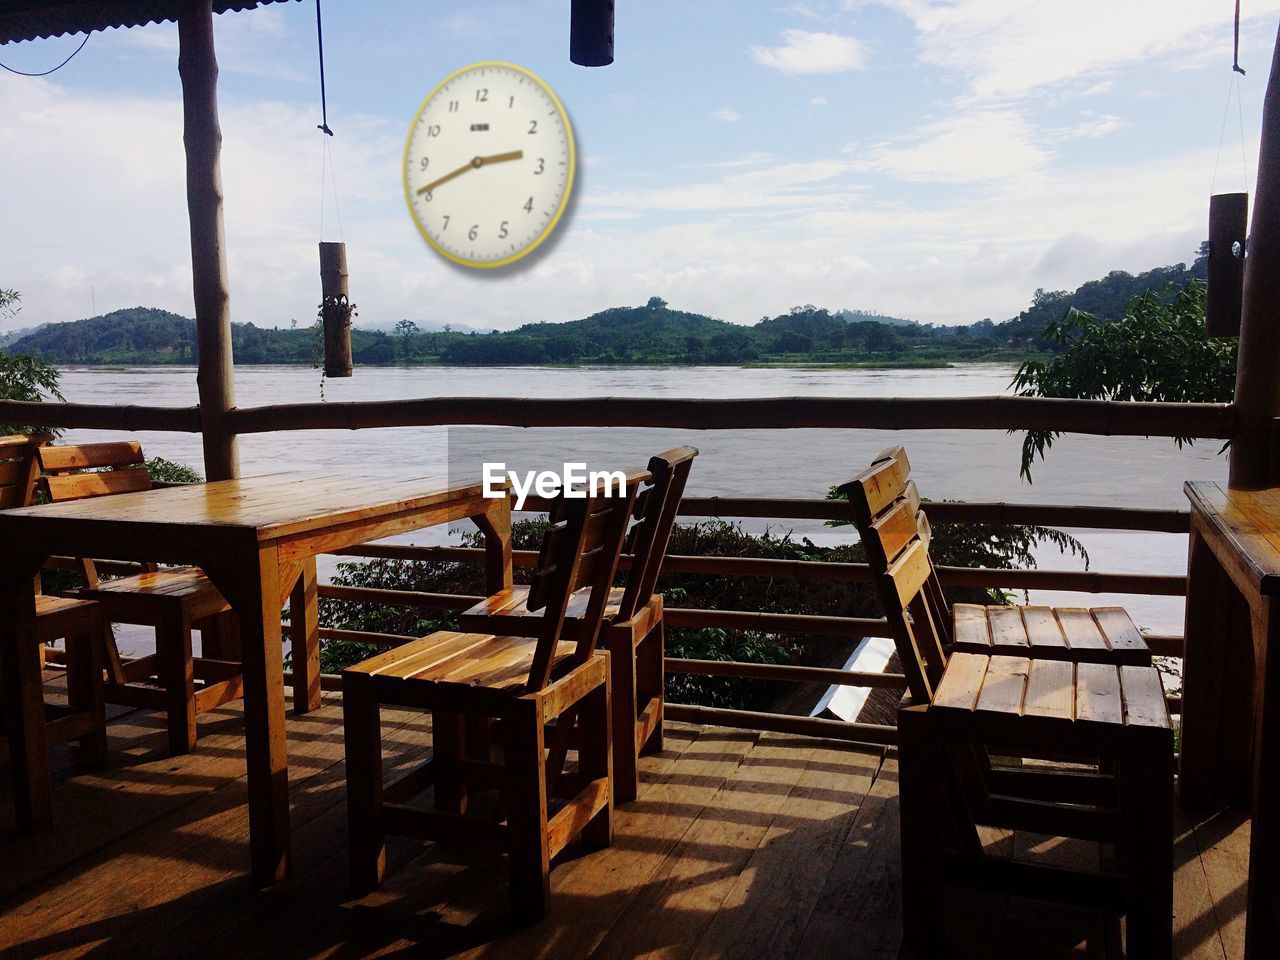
2:41
